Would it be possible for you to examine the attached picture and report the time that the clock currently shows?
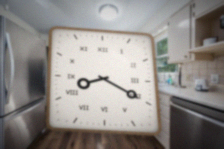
8:20
